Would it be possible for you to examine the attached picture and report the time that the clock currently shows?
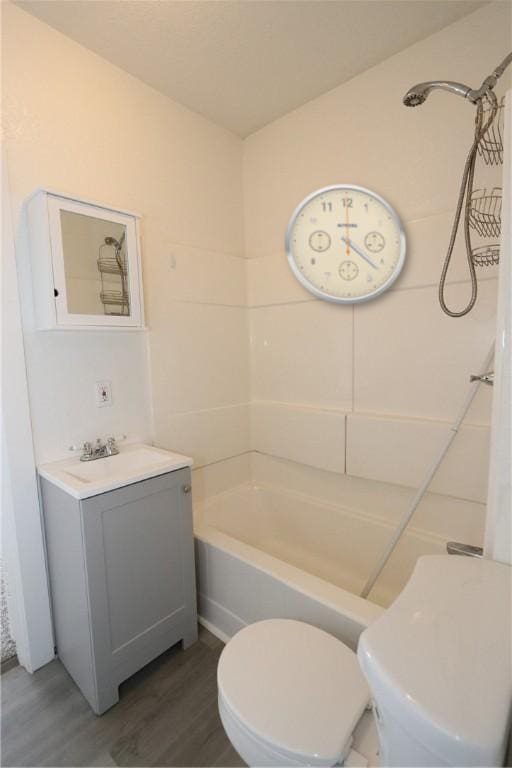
4:22
